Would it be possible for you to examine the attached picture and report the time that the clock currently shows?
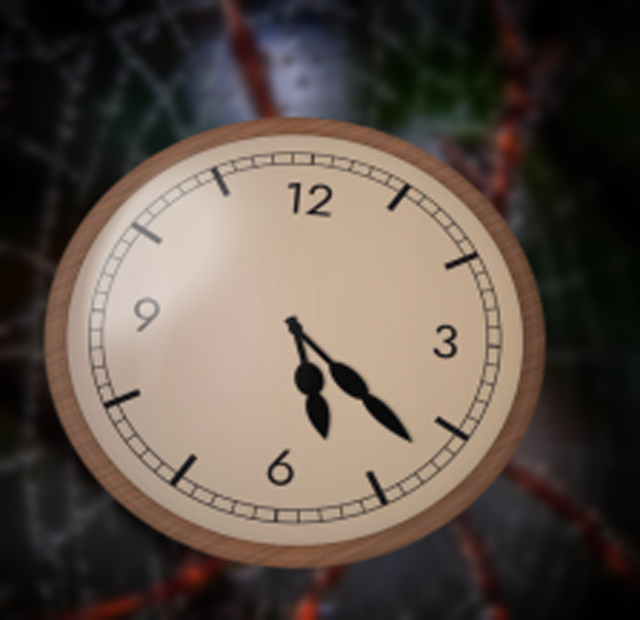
5:22
